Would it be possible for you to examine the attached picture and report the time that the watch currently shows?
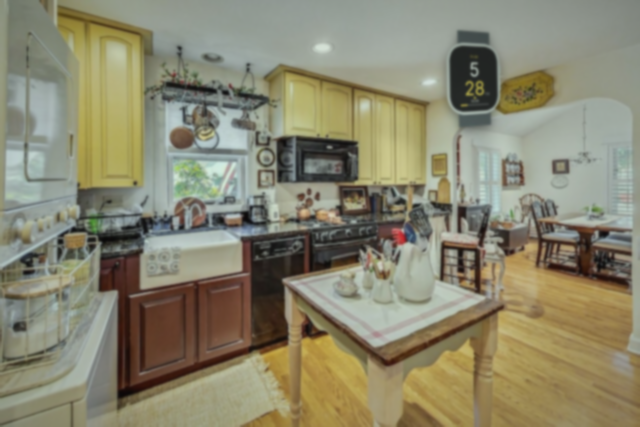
5:28
